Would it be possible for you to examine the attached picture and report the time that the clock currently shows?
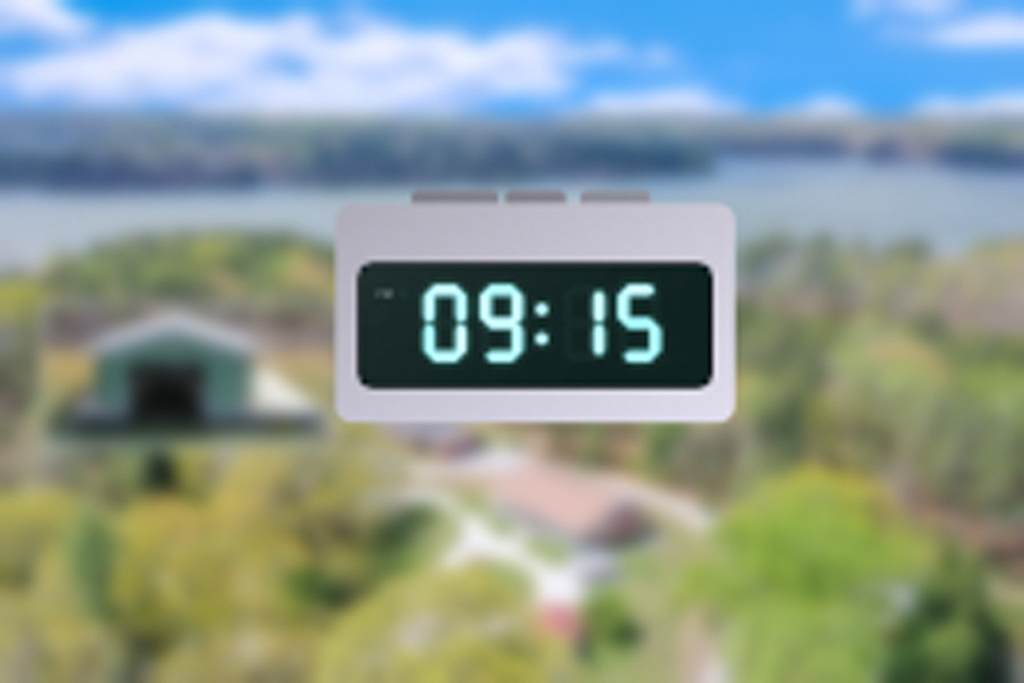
9:15
